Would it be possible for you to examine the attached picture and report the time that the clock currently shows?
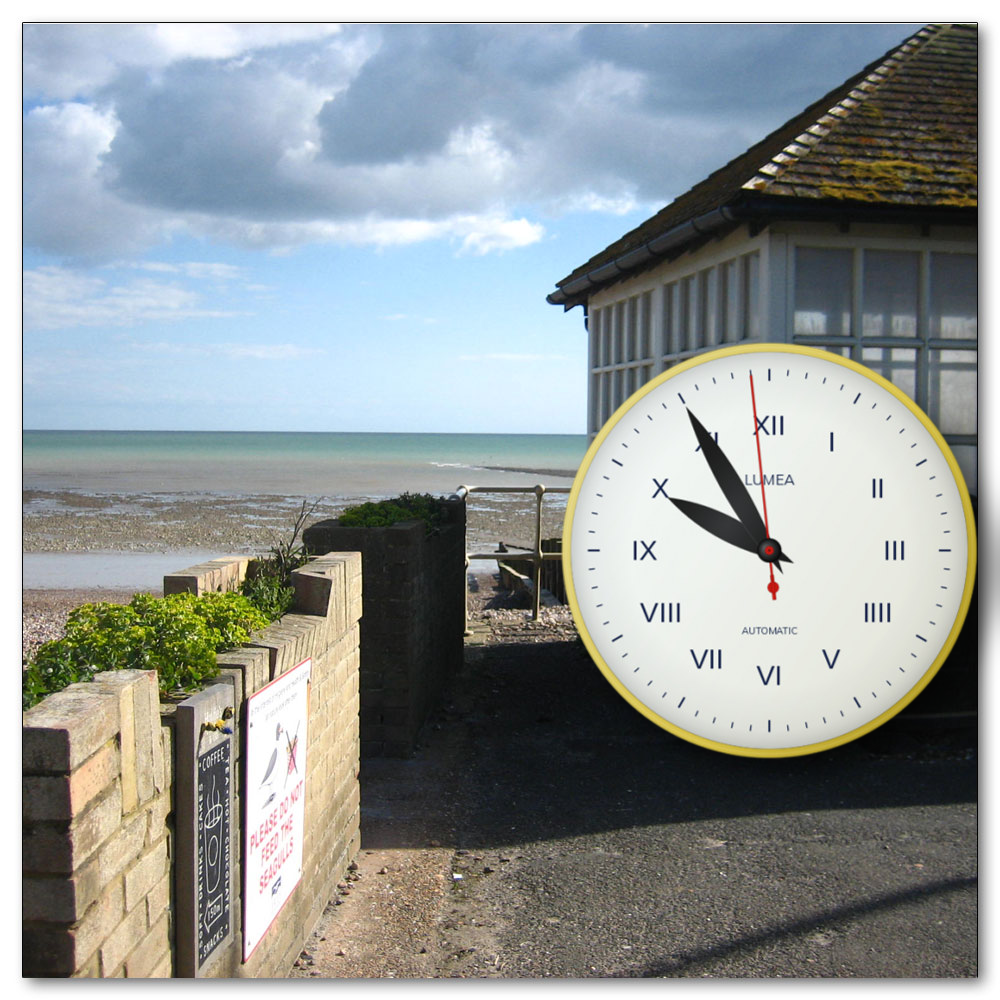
9:54:59
